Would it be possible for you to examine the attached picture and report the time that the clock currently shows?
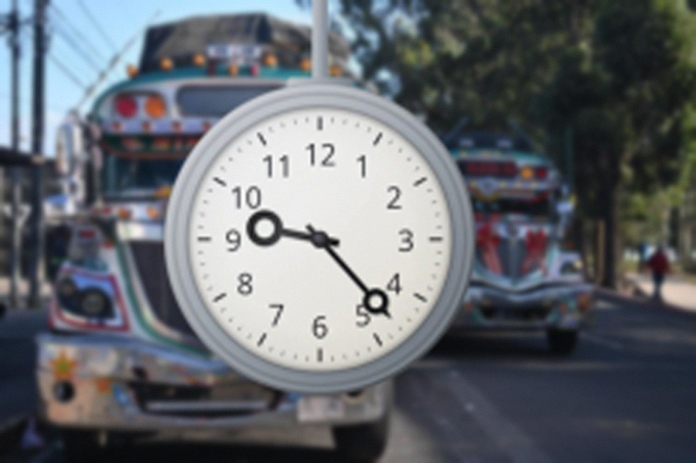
9:23
